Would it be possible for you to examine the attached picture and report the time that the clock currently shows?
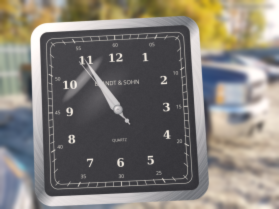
10:54:54
